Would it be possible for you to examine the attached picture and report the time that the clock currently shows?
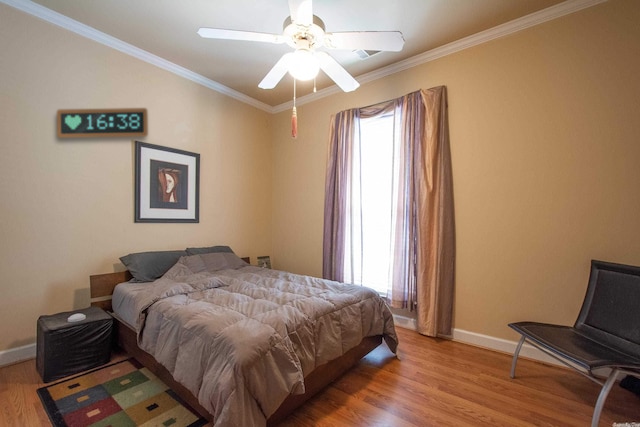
16:38
